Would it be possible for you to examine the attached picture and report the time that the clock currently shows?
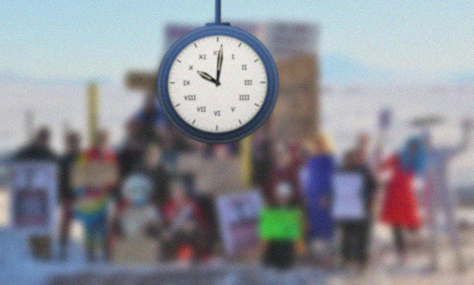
10:01
